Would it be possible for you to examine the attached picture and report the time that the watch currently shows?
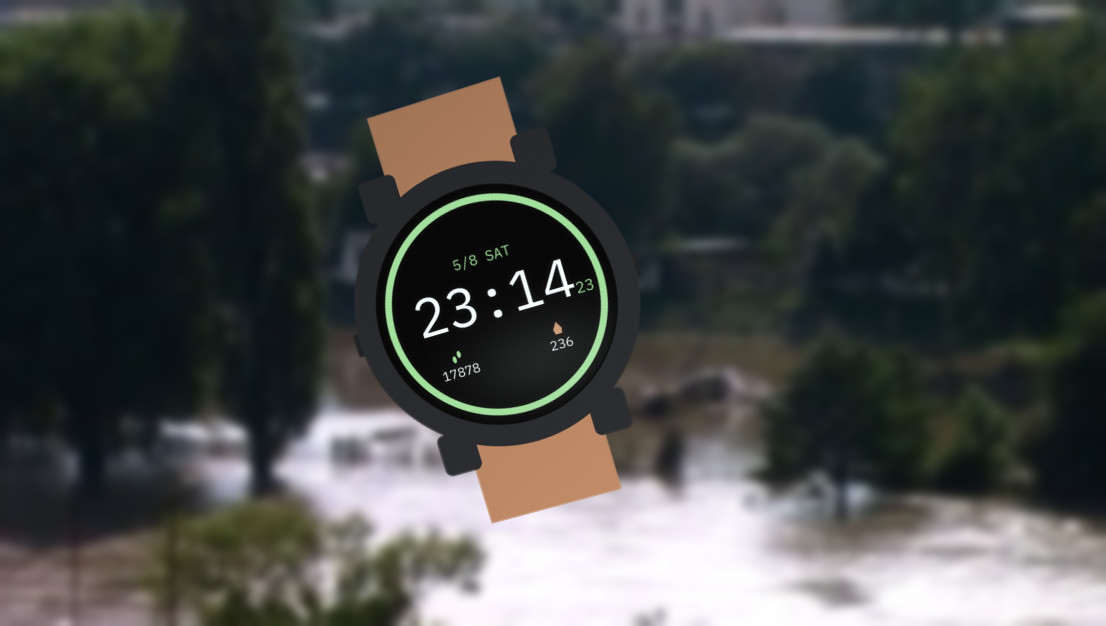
23:14:23
